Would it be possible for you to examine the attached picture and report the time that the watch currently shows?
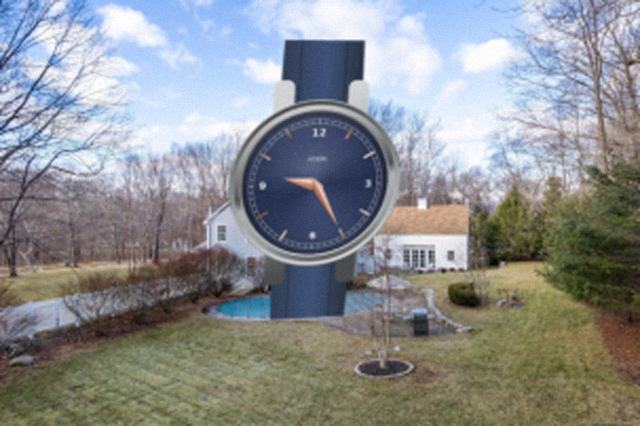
9:25
